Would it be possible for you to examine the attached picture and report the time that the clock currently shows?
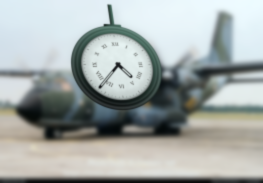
4:37
